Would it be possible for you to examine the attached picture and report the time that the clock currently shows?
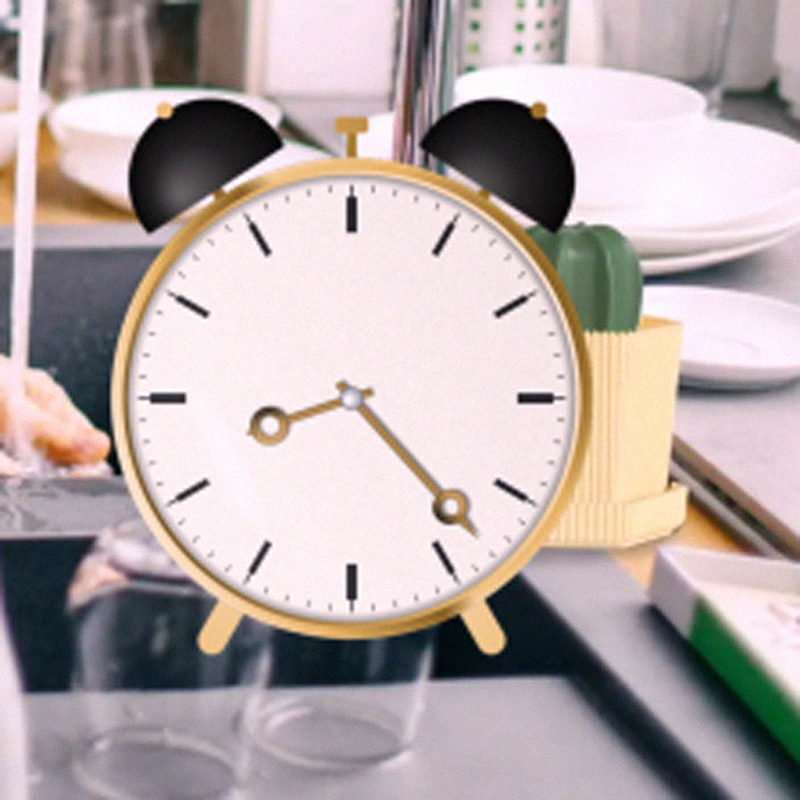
8:23
